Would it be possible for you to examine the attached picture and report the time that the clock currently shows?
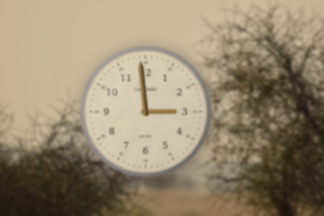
2:59
